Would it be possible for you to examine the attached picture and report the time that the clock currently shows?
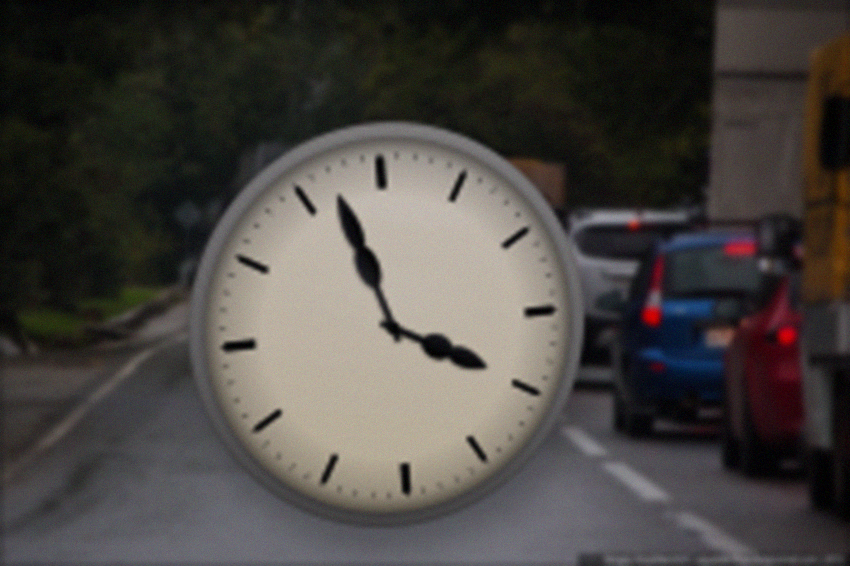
3:57
